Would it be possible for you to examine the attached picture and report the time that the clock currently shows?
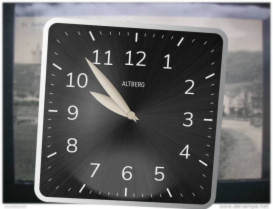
9:53
